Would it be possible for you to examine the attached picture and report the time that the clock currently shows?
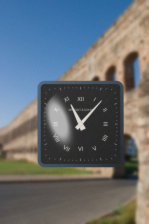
11:07
